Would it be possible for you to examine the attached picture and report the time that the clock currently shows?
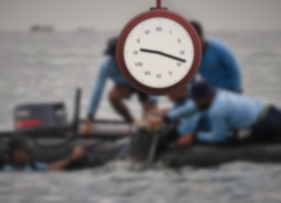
9:18
